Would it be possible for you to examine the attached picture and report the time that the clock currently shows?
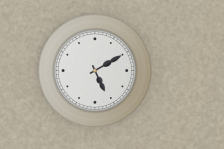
5:10
